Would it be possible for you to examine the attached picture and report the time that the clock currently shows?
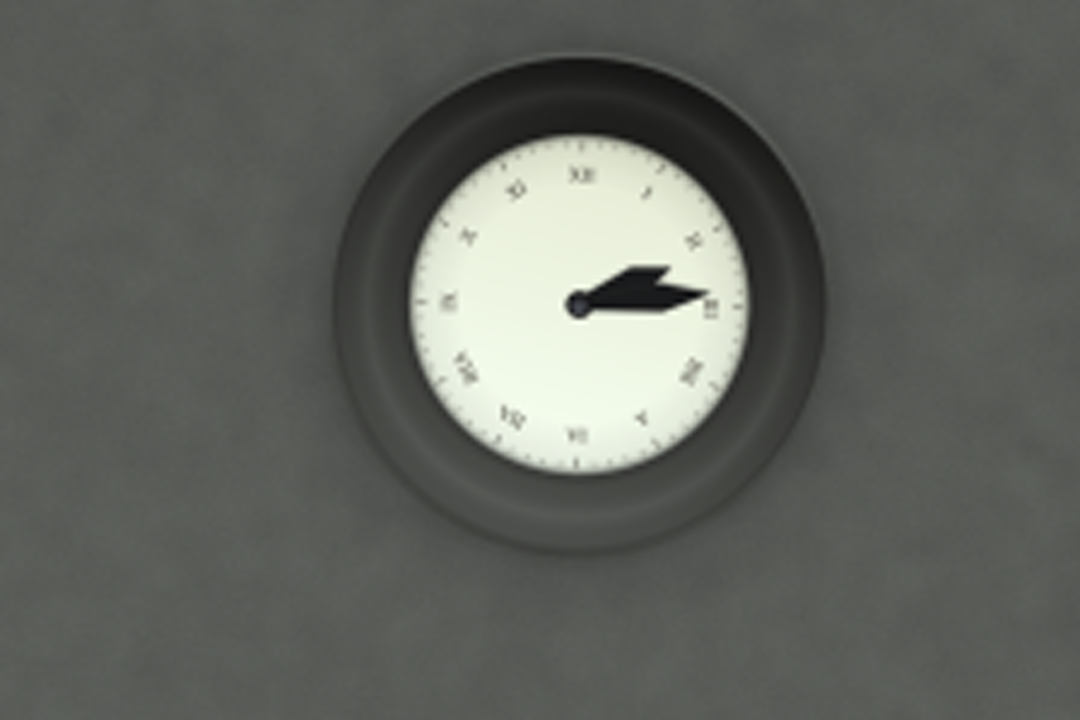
2:14
